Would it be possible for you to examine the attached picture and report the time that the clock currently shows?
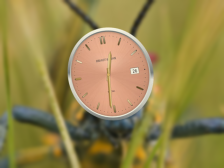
12:31
